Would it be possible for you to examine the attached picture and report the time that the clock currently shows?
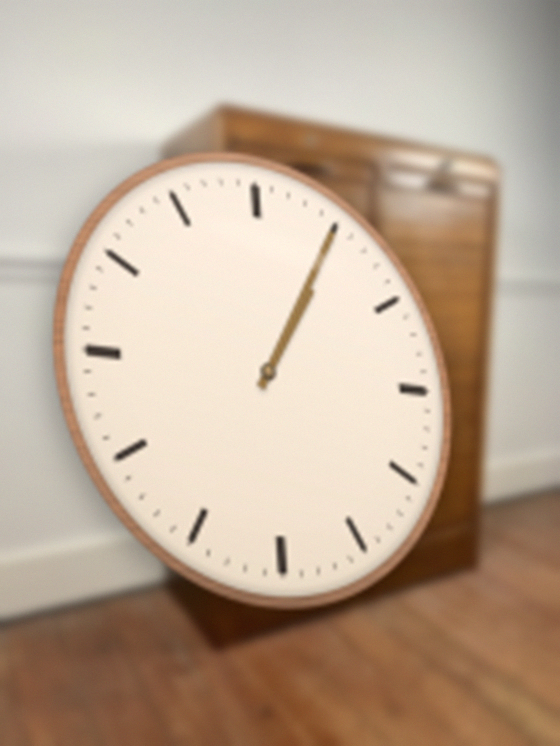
1:05
